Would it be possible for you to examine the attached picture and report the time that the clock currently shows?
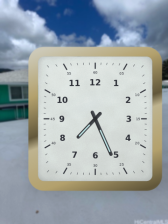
7:26
